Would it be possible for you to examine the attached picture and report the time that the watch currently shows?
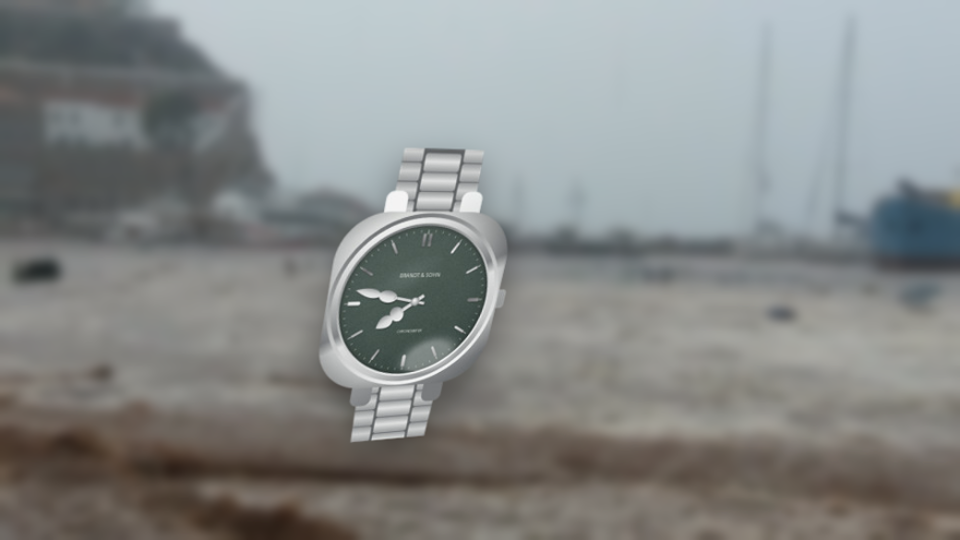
7:47
